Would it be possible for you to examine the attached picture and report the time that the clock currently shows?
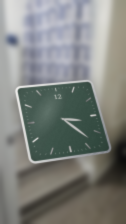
3:23
